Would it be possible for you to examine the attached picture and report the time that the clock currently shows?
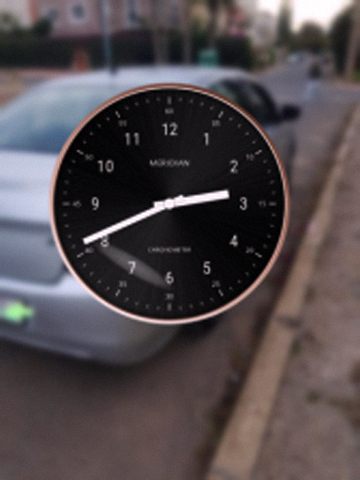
2:41
